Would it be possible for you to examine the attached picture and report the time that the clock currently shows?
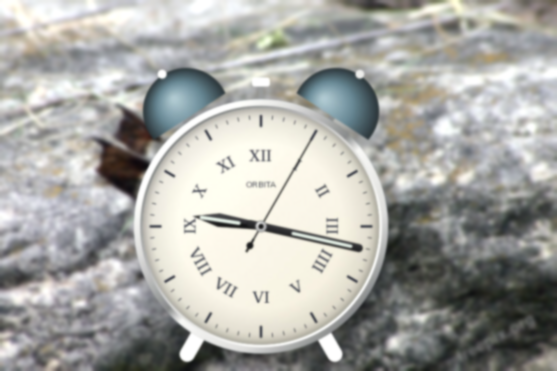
9:17:05
